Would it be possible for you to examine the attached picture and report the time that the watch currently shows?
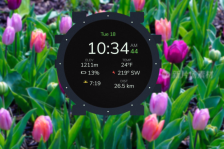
10:34
